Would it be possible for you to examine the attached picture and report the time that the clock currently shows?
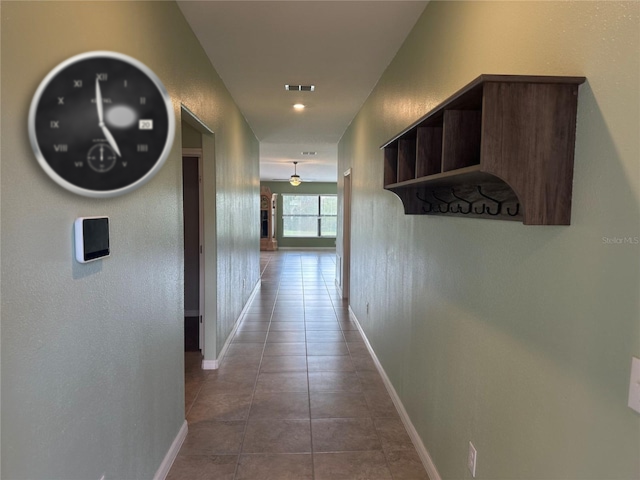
4:59
